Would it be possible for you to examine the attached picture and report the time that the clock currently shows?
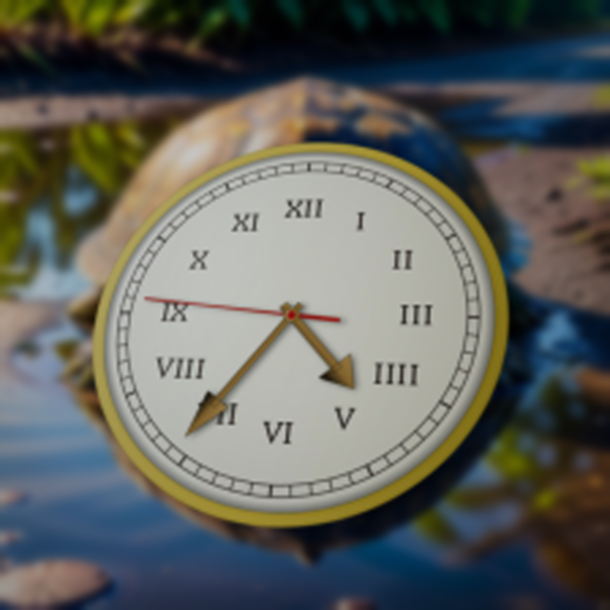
4:35:46
